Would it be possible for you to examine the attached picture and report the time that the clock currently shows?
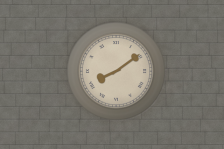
8:09
